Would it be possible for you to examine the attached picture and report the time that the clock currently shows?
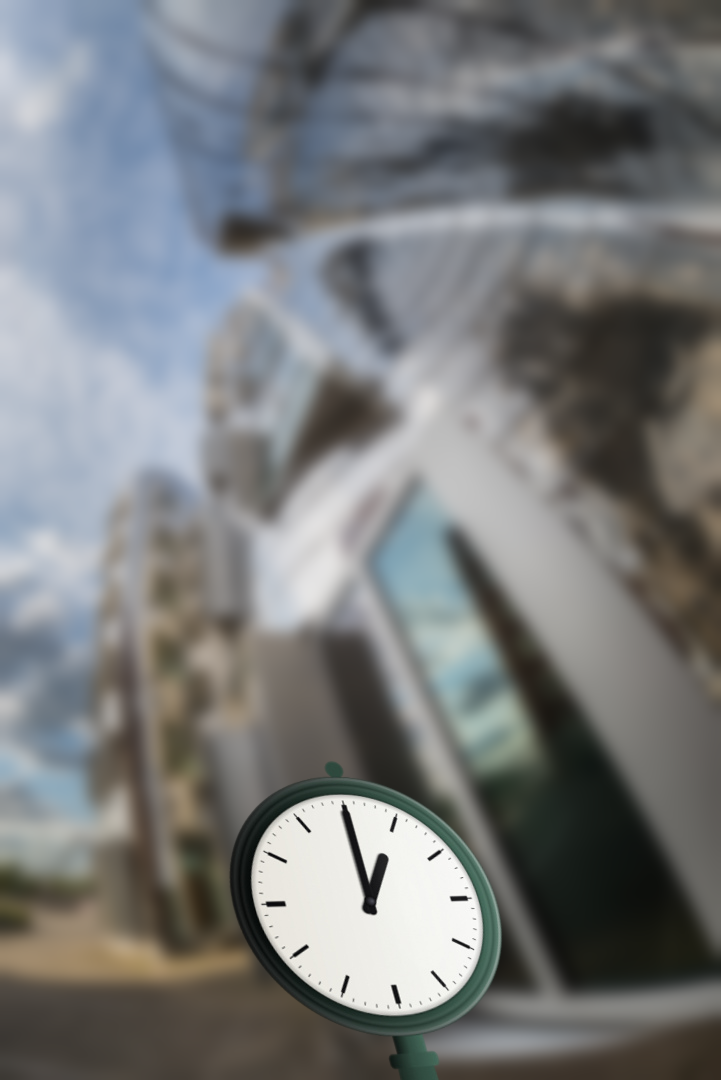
1:00
